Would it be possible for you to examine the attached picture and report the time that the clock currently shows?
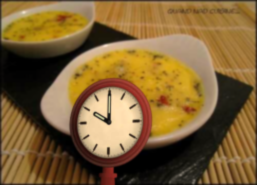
10:00
